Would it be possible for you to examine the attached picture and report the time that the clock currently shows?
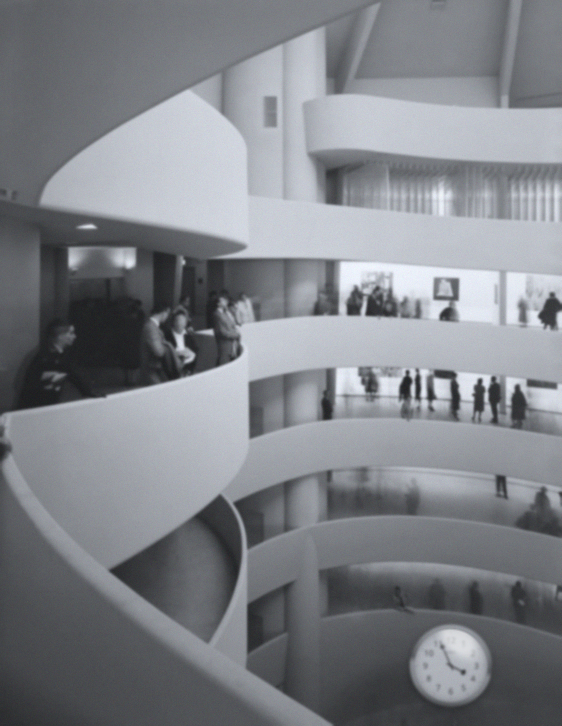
3:56
